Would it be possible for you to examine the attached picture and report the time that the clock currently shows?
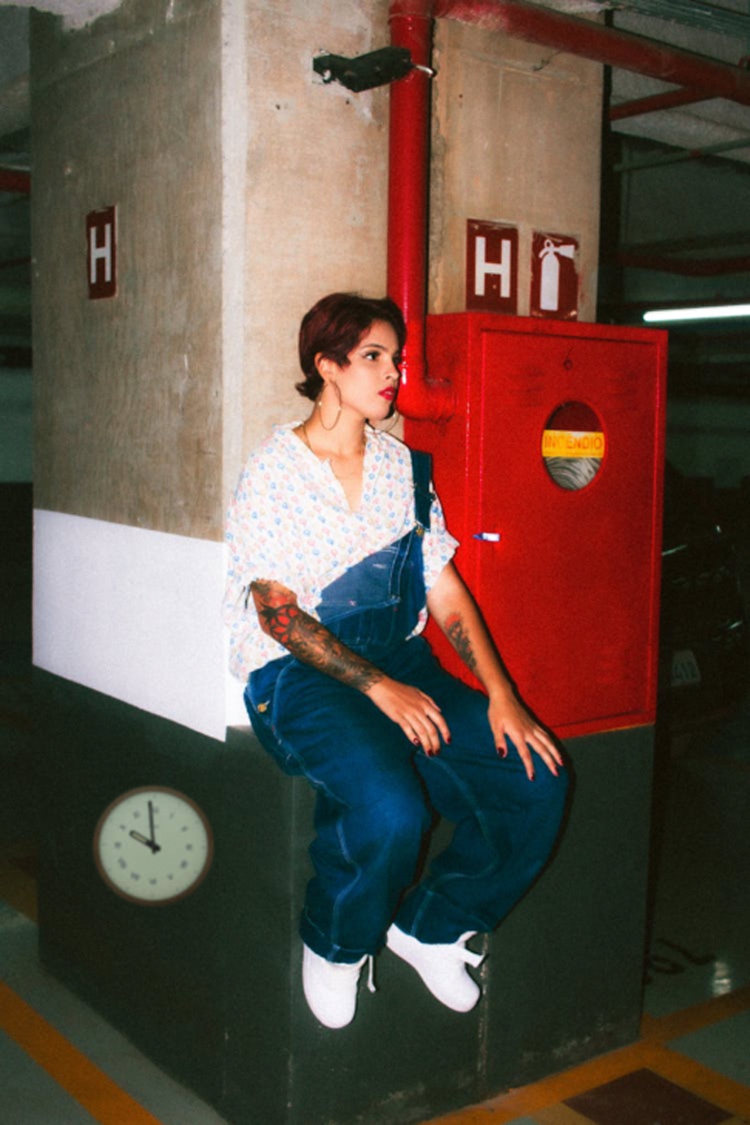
9:59
